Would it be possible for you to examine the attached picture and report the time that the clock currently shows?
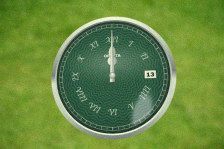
12:00
